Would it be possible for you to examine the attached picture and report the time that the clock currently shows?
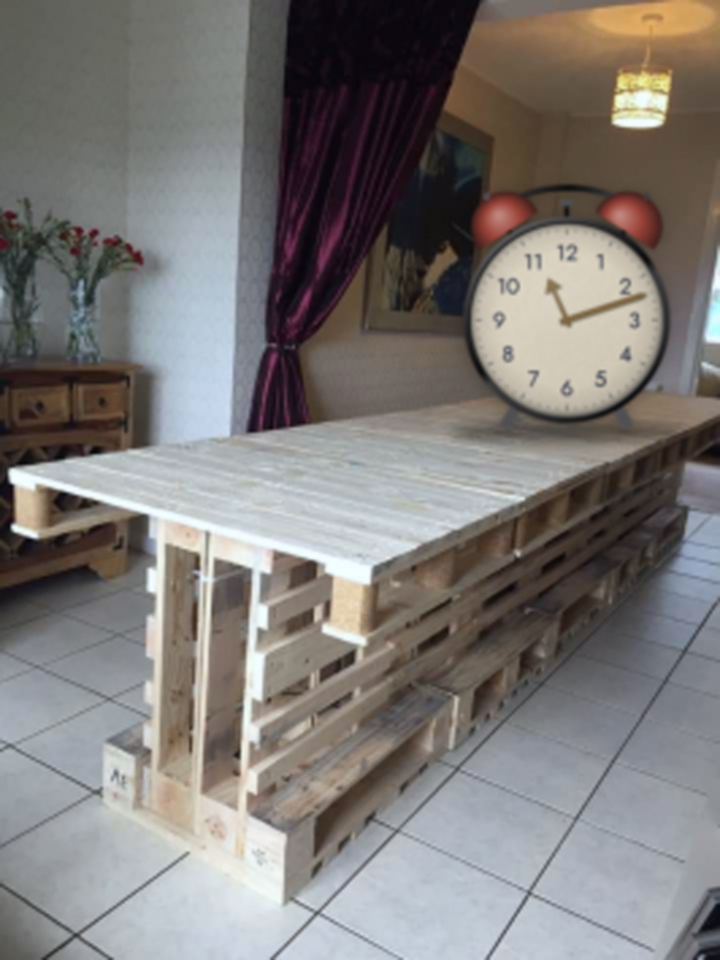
11:12
